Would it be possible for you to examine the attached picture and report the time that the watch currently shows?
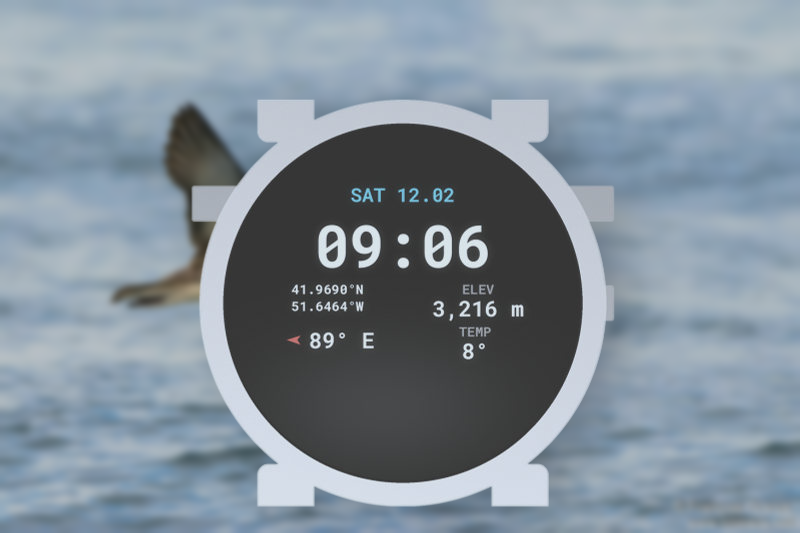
9:06
